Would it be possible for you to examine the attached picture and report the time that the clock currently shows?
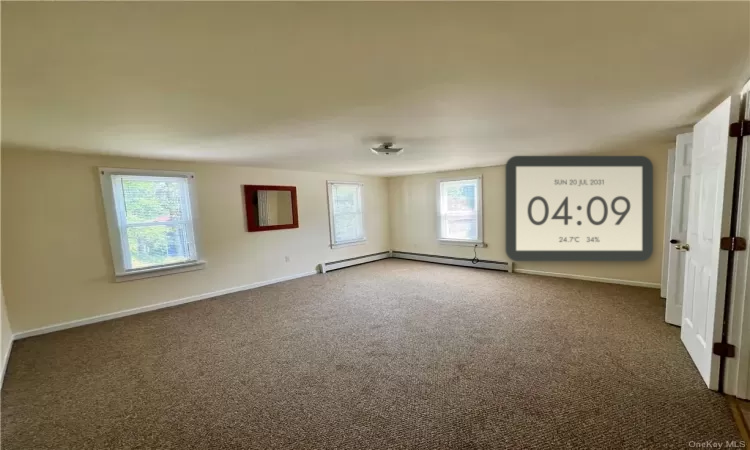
4:09
